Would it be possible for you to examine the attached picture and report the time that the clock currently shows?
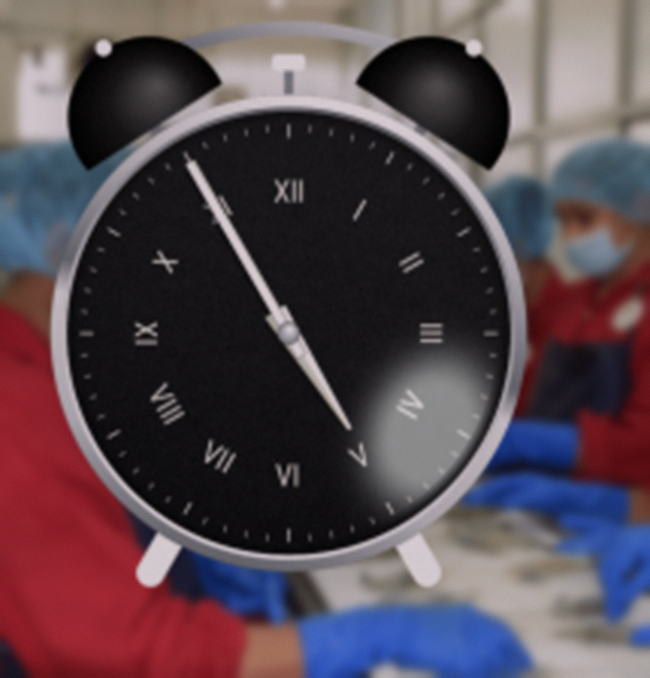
4:55
